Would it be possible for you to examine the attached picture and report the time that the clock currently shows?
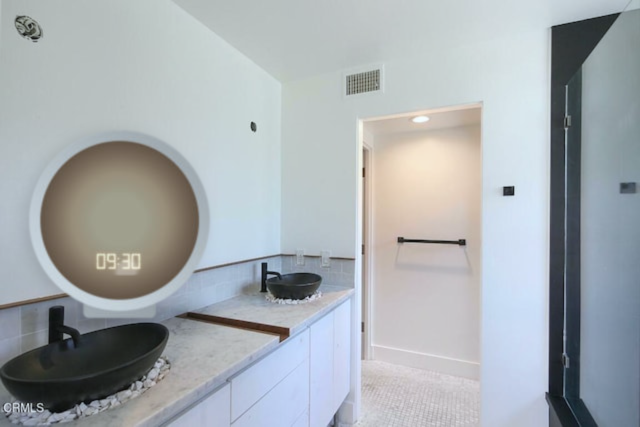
9:30
